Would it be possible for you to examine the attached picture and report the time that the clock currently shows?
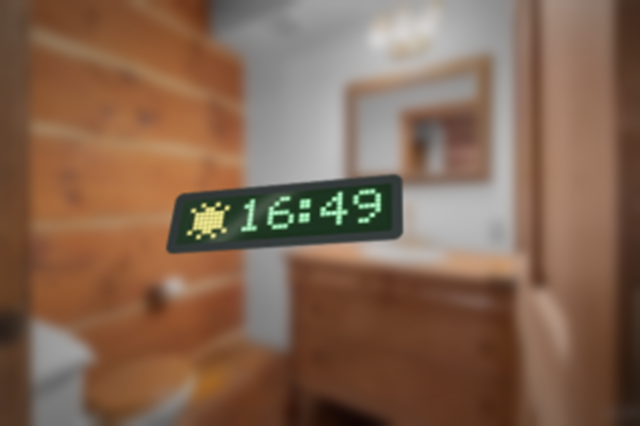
16:49
